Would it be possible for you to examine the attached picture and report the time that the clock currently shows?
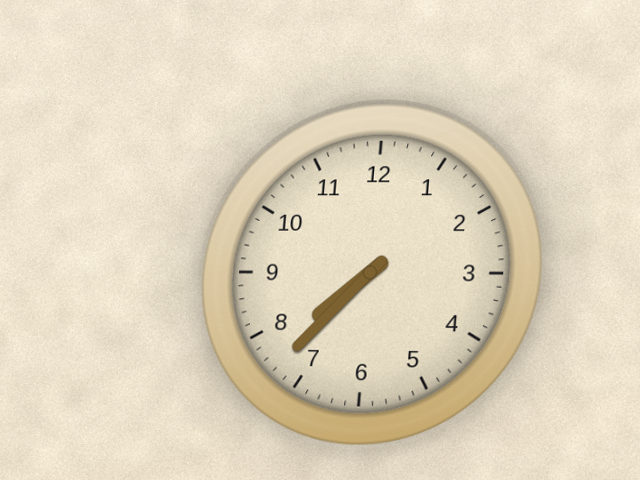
7:37
